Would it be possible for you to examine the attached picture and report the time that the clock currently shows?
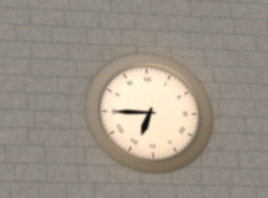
6:45
